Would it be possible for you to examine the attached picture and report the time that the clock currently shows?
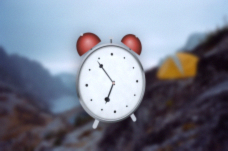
6:54
